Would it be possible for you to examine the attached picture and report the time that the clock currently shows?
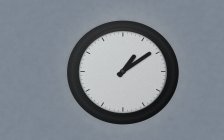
1:09
